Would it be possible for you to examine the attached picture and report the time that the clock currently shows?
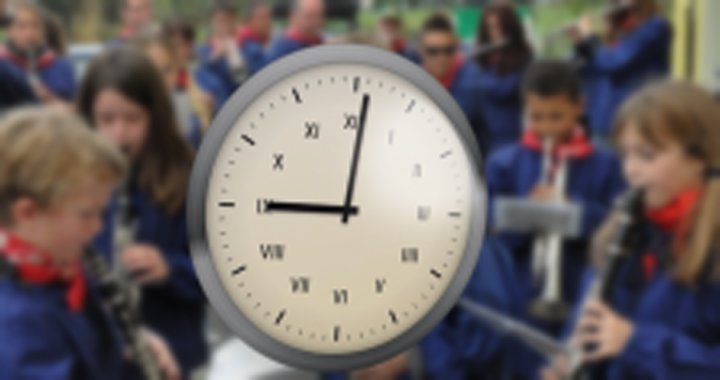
9:01
